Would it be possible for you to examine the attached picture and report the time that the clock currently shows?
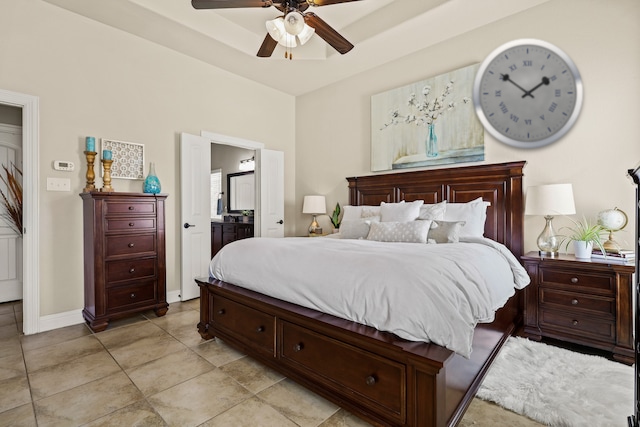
1:51
